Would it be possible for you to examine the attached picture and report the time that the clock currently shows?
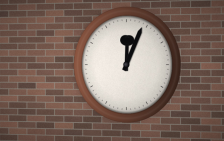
12:04
